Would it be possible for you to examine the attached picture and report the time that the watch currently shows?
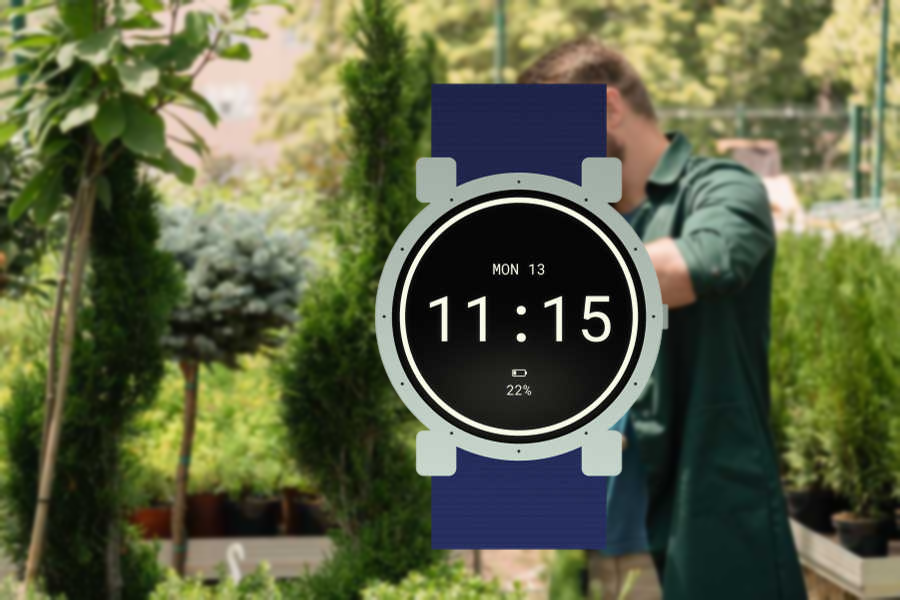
11:15
